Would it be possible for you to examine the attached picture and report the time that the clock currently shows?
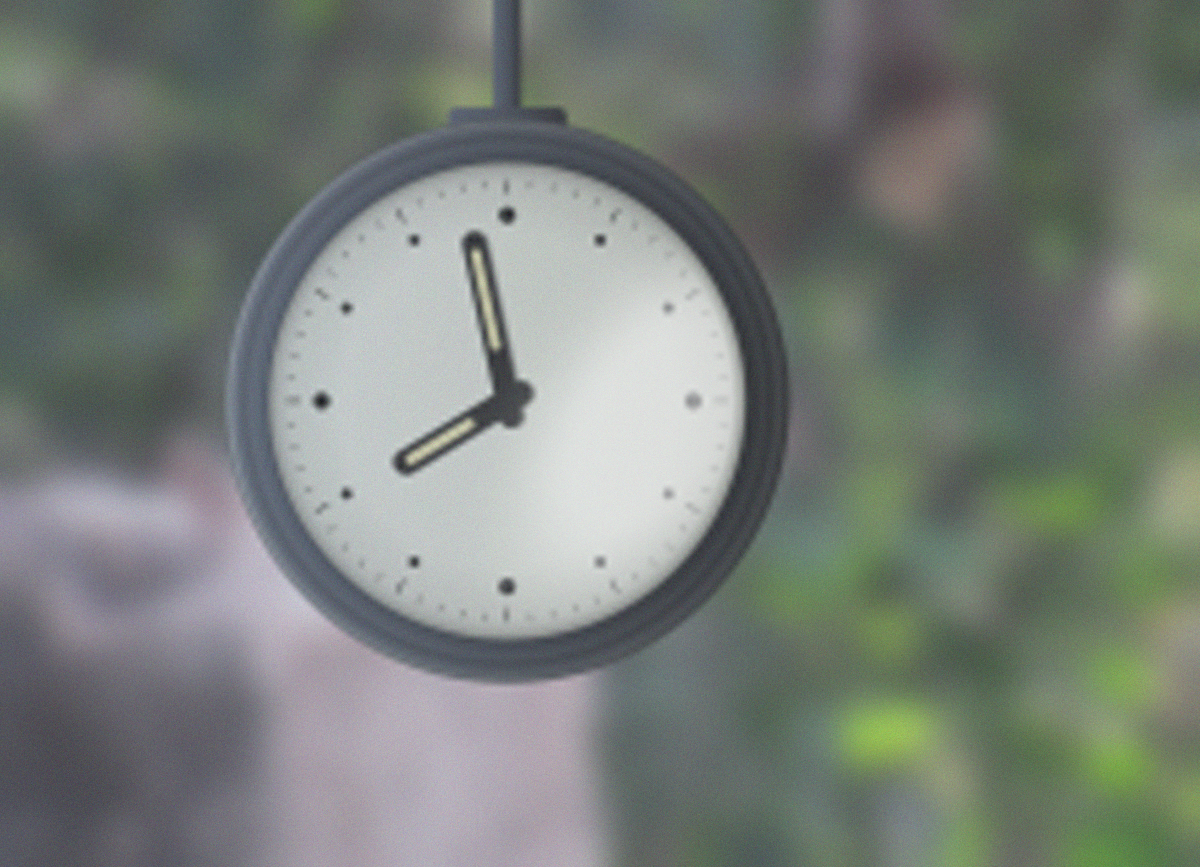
7:58
